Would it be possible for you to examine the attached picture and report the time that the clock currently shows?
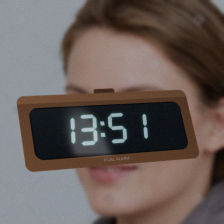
13:51
